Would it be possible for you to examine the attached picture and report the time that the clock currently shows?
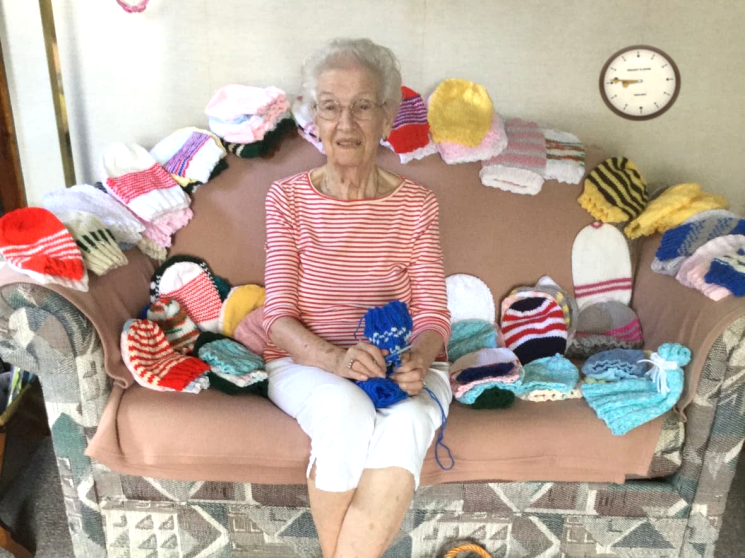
8:46
